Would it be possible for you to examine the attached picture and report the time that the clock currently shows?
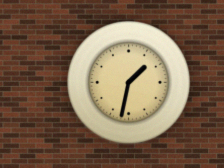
1:32
